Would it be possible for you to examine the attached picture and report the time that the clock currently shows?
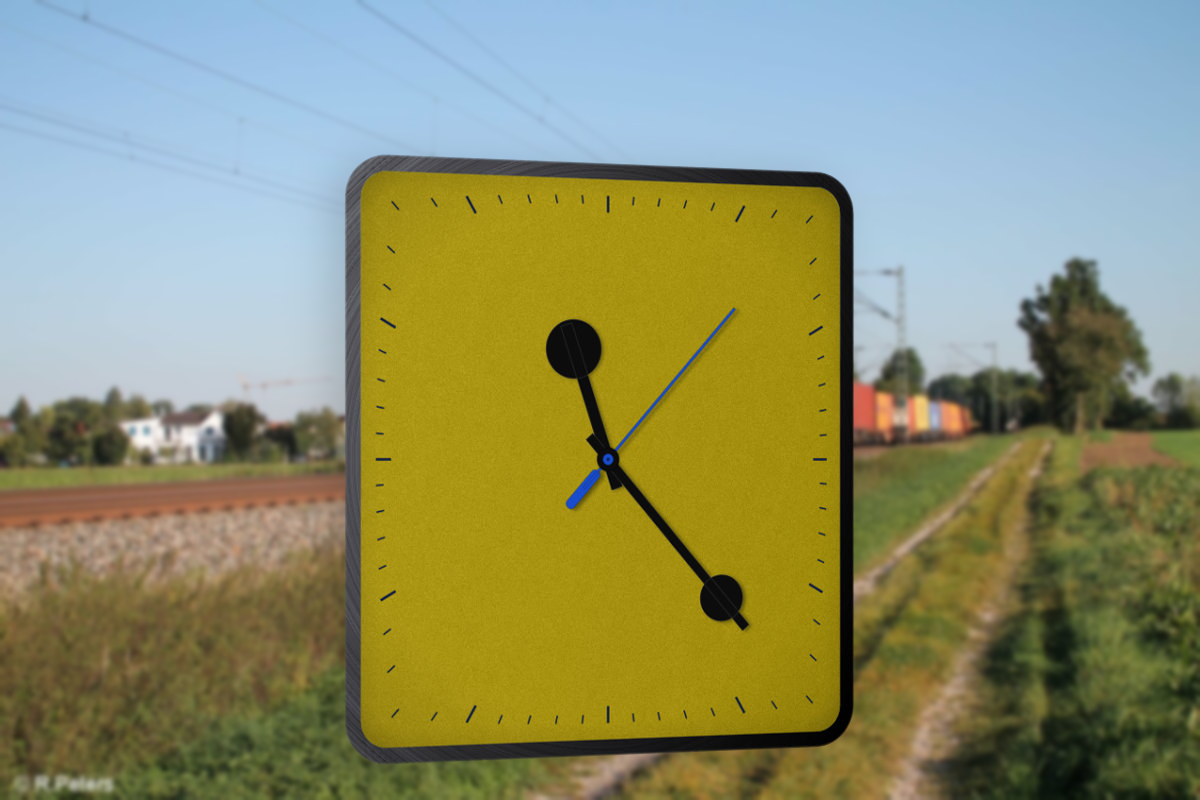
11:23:07
